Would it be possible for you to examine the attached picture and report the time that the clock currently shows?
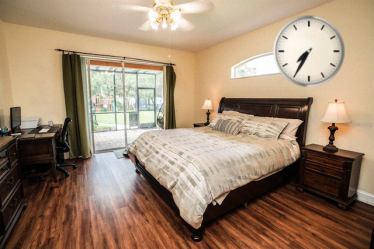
7:35
